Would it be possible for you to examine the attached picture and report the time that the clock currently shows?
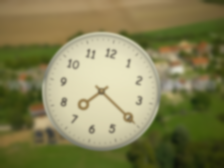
7:20
